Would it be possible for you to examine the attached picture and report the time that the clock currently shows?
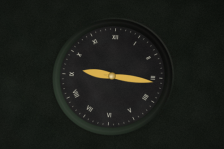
9:16
